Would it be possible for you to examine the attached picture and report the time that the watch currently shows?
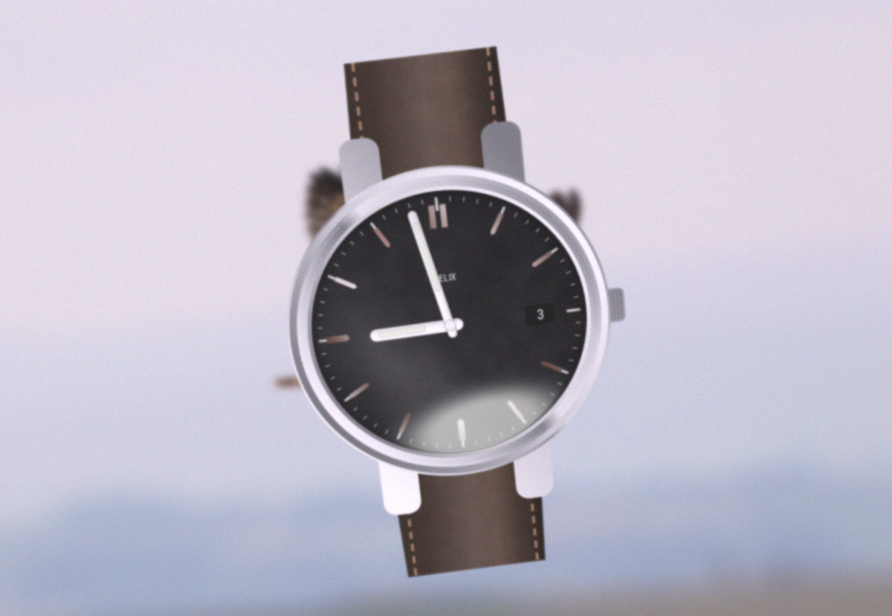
8:58
